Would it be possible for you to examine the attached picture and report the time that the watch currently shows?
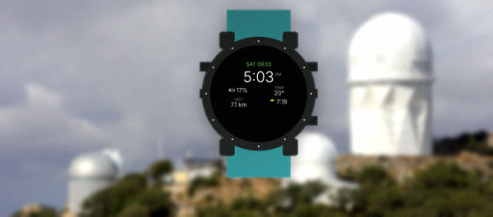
5:03
